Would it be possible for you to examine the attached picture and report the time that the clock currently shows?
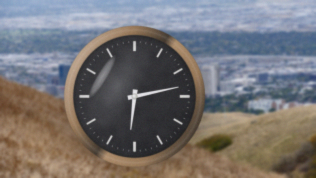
6:13
